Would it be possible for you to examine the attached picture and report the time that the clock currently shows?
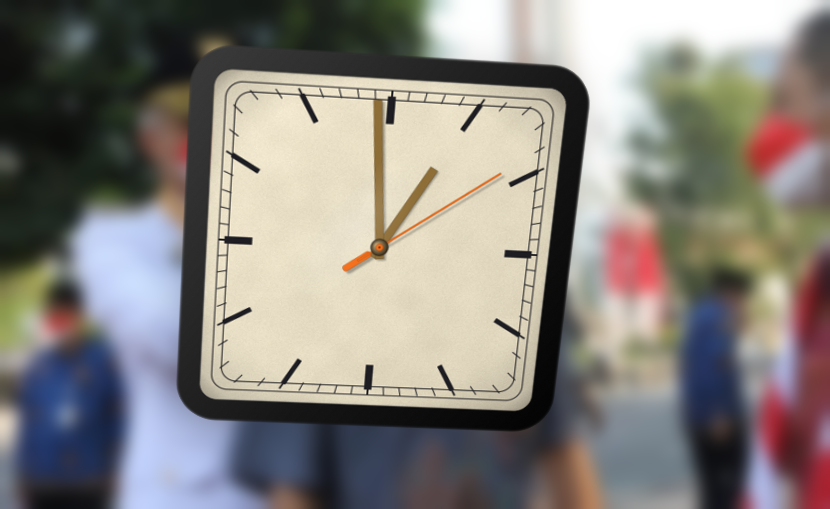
12:59:09
